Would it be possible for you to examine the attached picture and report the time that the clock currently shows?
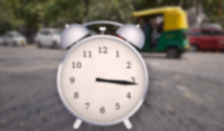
3:16
